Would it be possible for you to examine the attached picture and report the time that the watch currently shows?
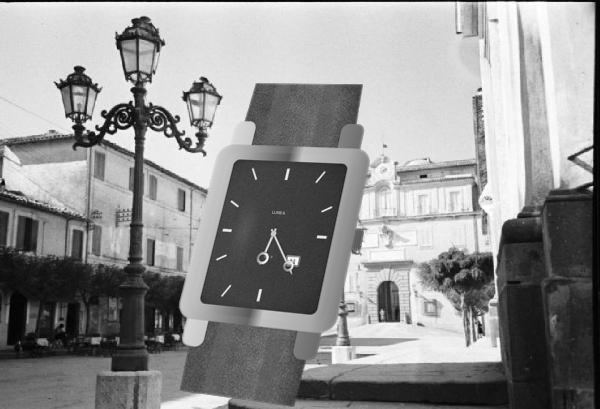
6:24
